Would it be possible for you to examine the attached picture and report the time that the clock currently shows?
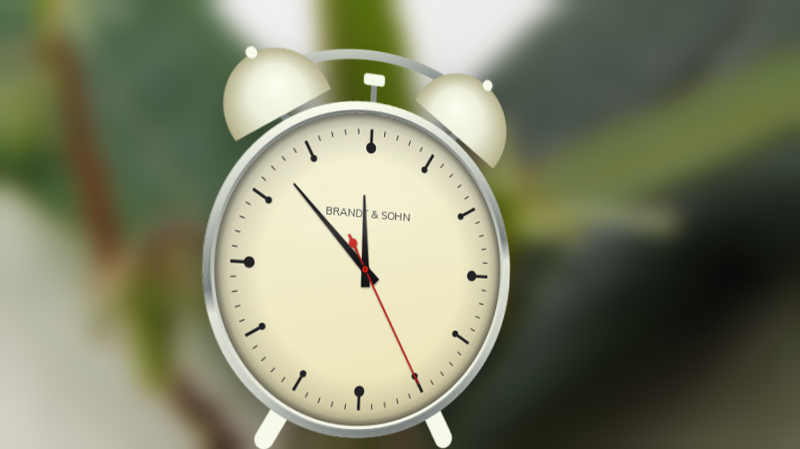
11:52:25
